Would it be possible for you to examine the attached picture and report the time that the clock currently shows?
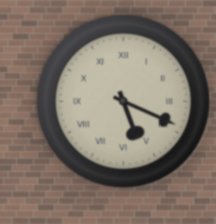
5:19
